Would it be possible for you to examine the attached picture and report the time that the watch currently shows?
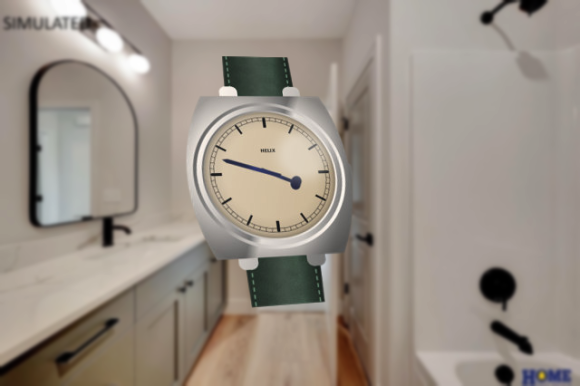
3:48
